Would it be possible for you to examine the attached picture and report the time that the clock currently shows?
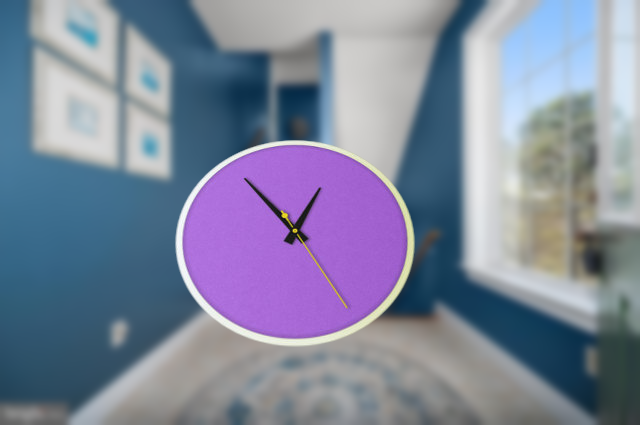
12:53:25
